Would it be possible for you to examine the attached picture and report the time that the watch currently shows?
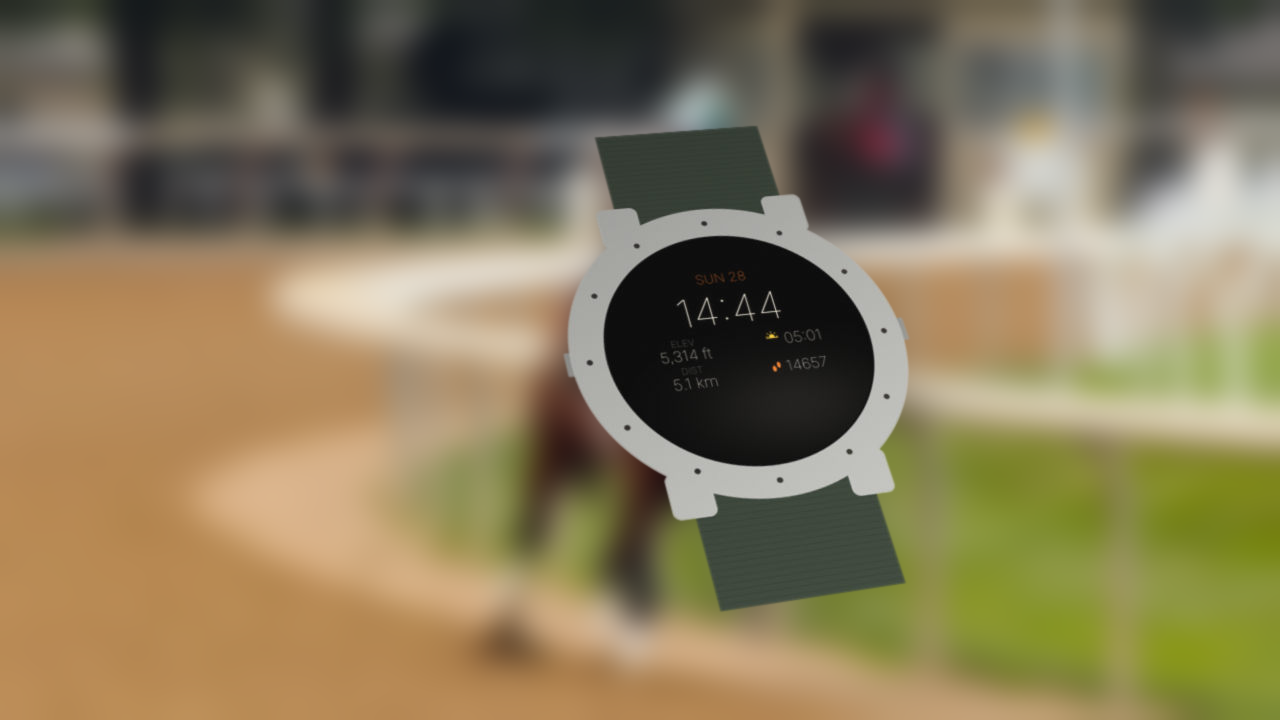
14:44
